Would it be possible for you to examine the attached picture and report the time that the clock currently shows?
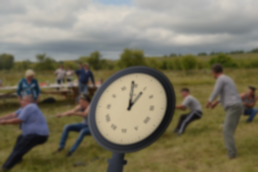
12:59
